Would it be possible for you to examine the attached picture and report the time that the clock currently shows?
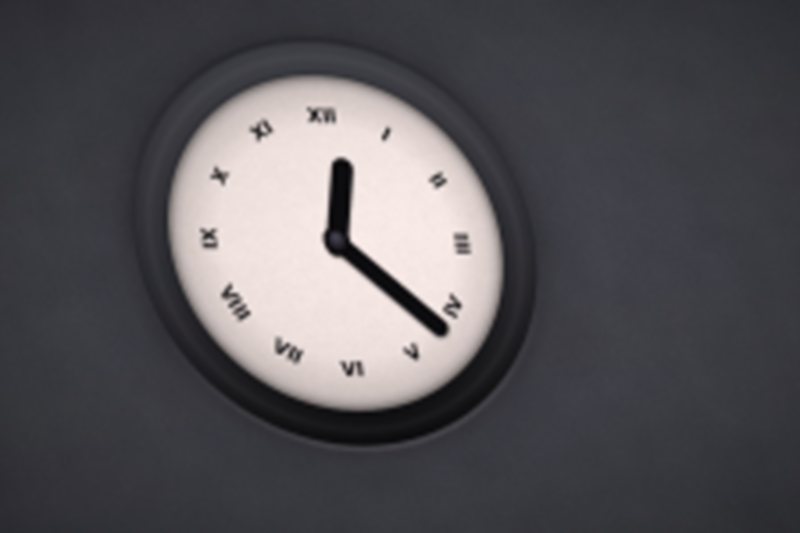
12:22
